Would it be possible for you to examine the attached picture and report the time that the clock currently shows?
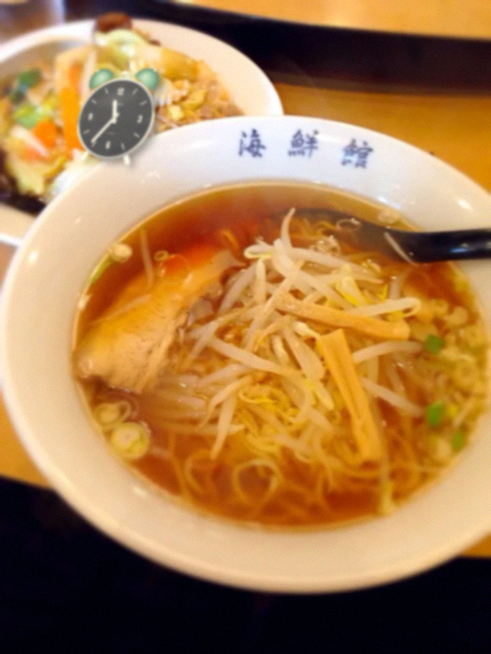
11:36
